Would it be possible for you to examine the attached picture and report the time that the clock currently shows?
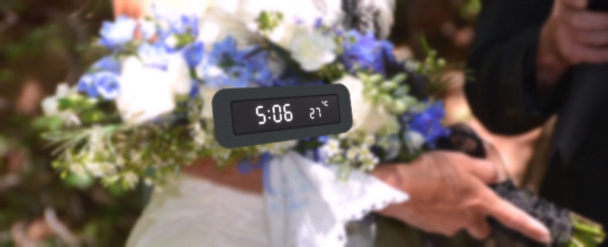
5:06
